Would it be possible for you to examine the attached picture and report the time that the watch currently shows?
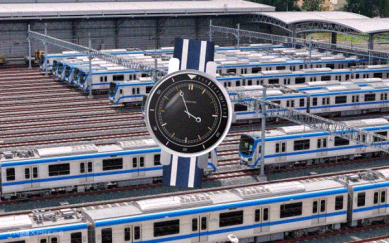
3:56
